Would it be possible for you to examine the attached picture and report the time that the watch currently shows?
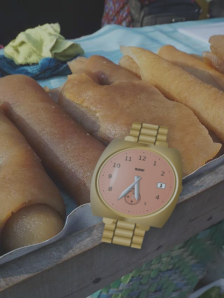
5:35
